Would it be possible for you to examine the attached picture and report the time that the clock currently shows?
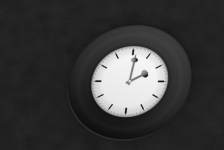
2:01
